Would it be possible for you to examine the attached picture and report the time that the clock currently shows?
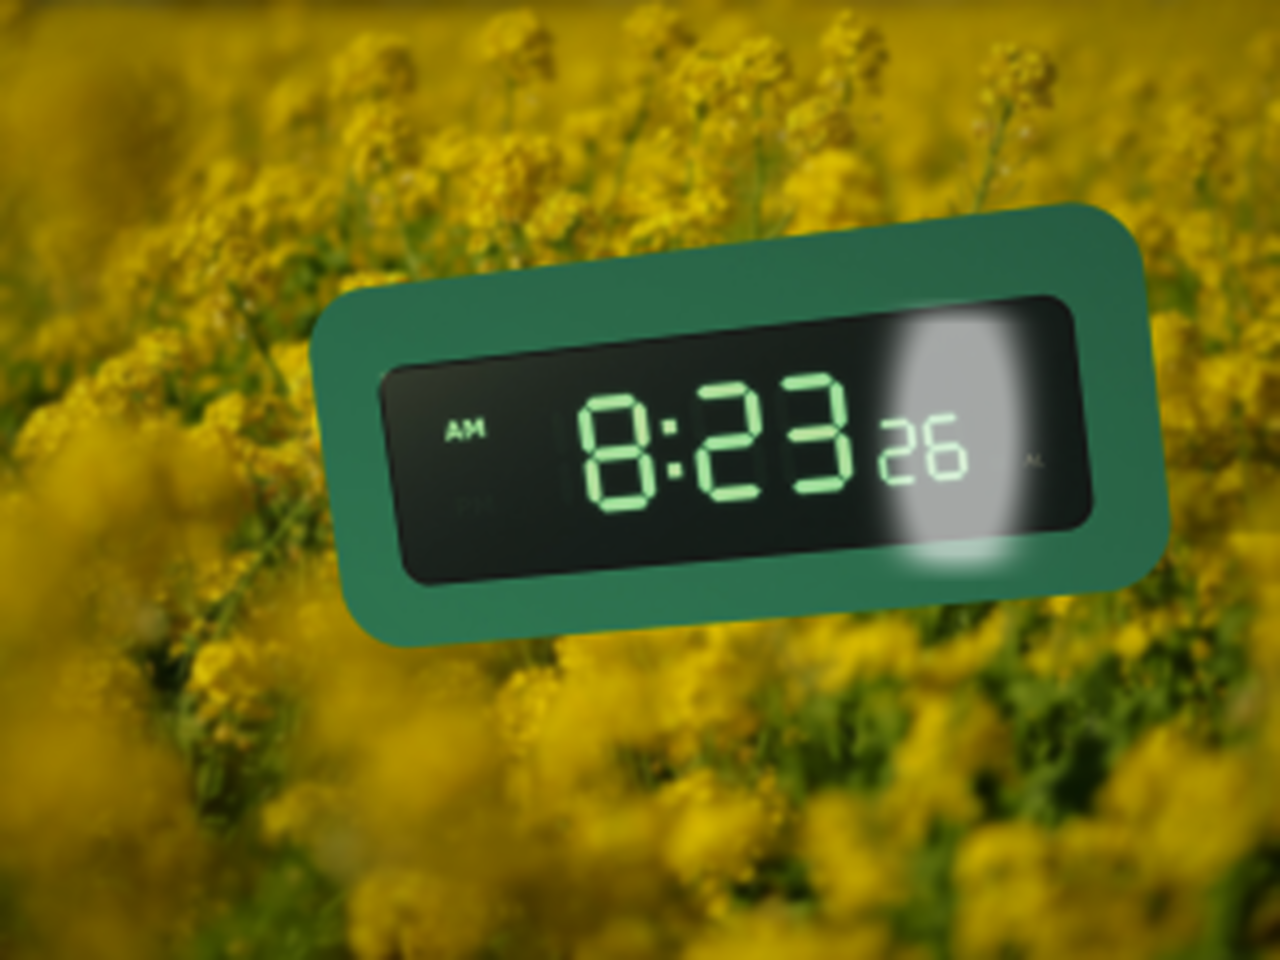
8:23:26
